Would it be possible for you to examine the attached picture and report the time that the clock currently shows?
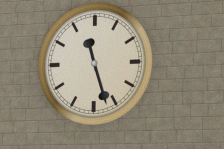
11:27
